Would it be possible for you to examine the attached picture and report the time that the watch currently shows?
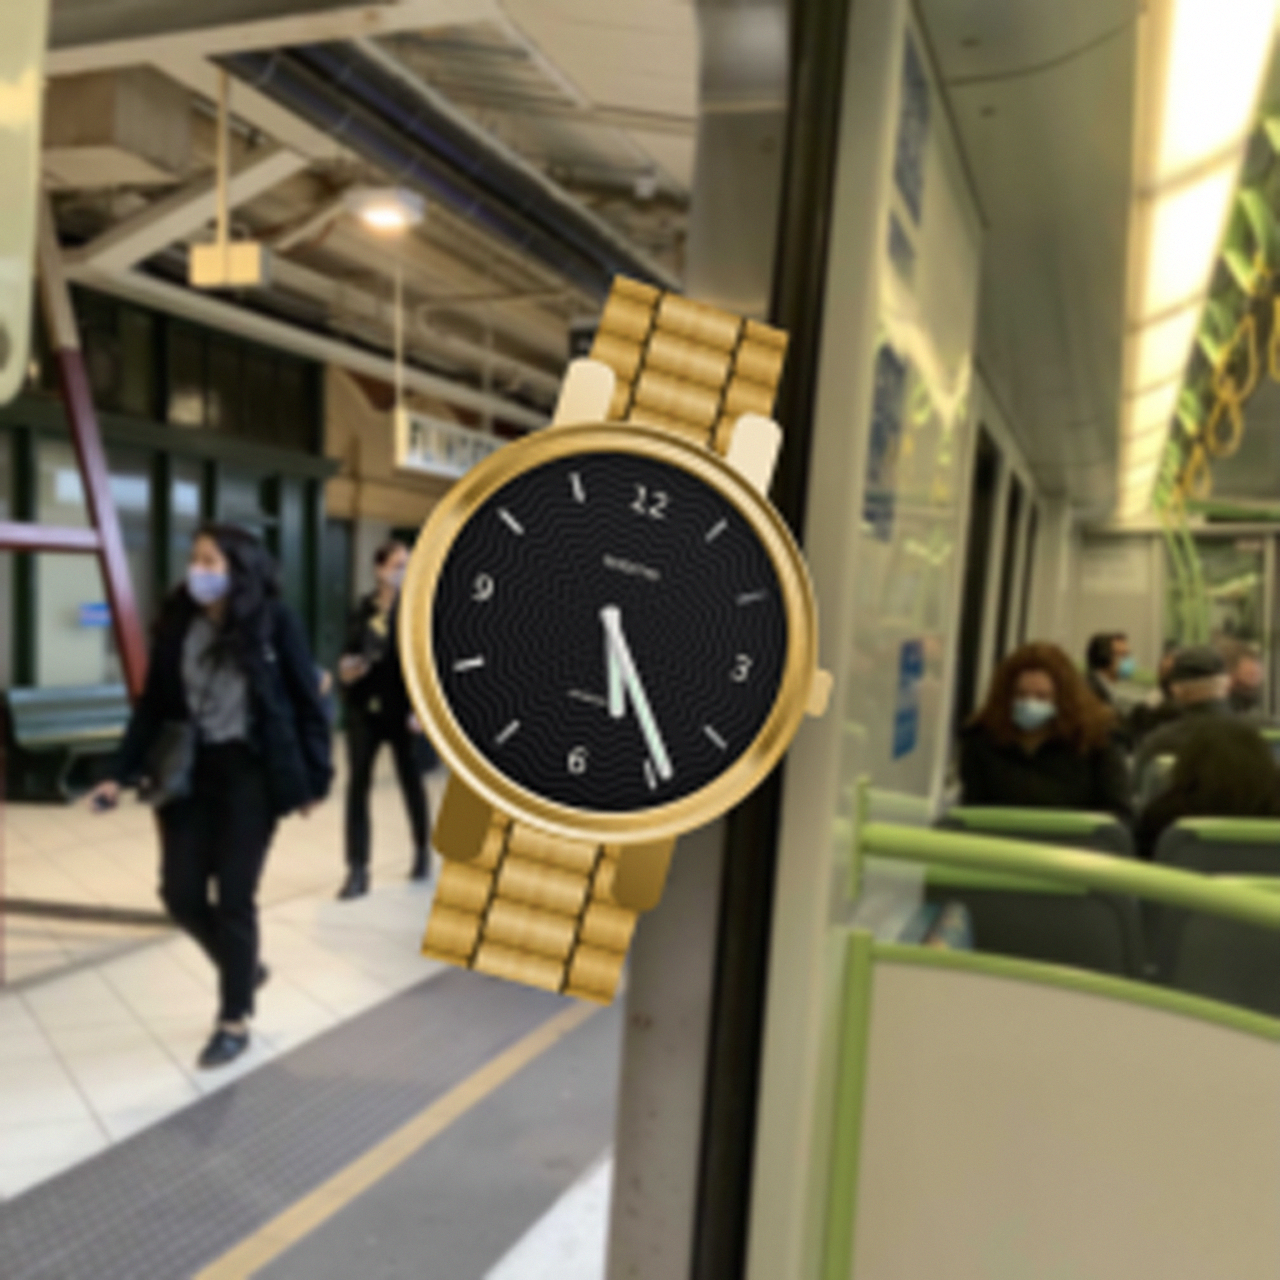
5:24
